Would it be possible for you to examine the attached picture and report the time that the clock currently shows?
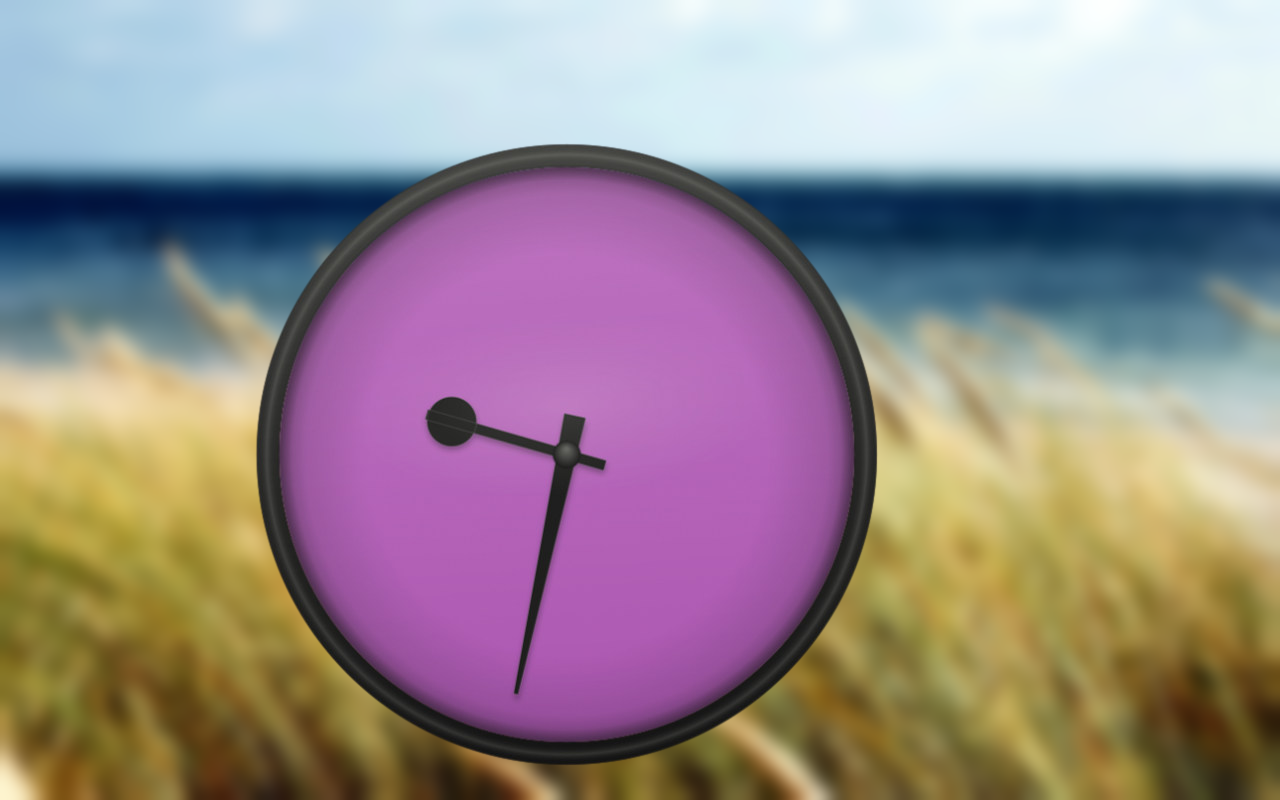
9:32
